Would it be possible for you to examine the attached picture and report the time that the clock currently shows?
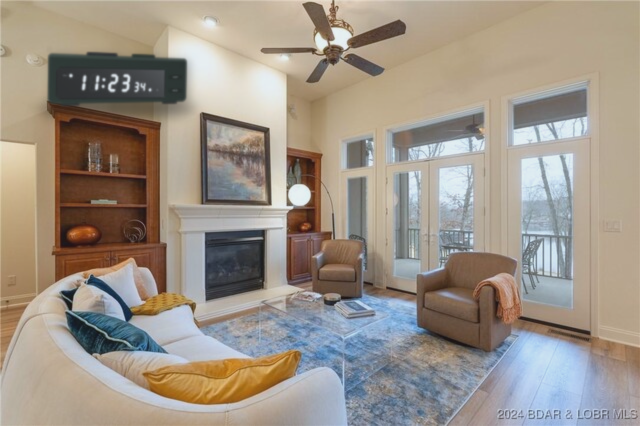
11:23
